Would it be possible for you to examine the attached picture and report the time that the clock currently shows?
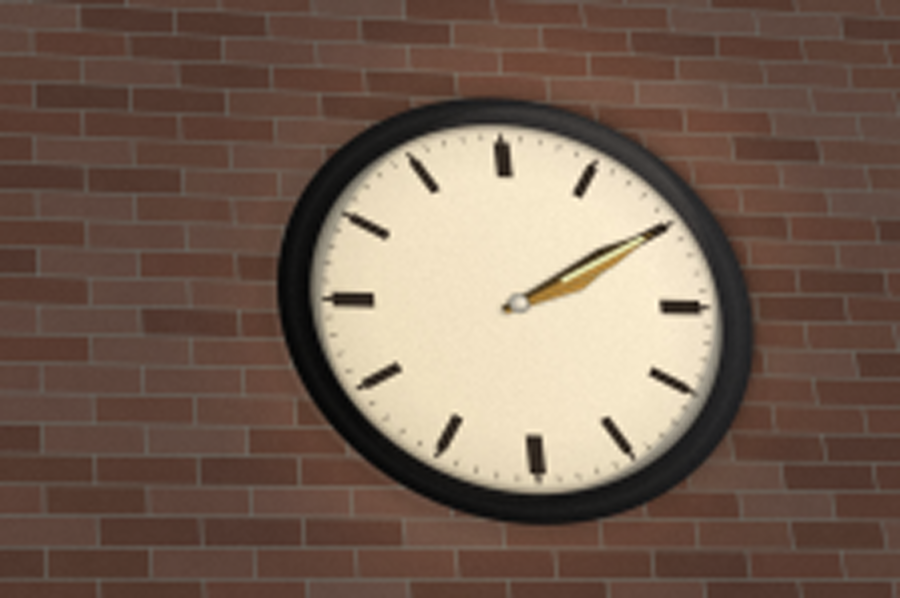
2:10
